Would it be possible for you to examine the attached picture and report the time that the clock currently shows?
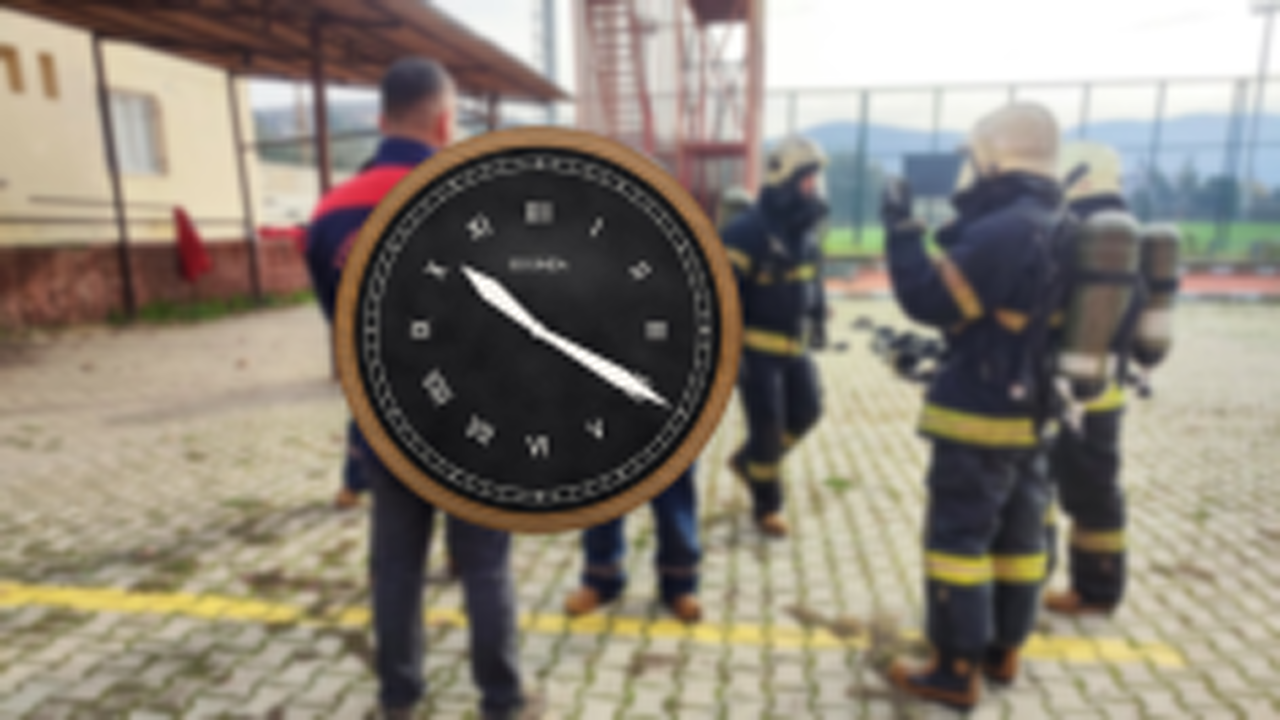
10:20
